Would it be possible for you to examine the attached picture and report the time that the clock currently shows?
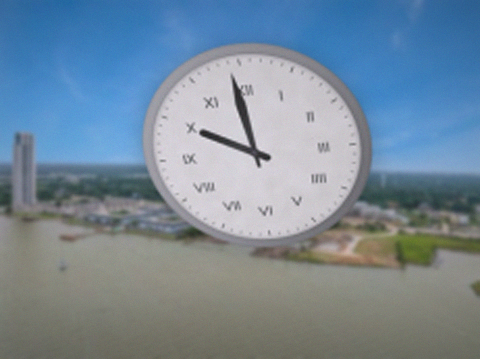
9:59
